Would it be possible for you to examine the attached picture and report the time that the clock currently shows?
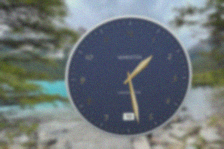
1:28
